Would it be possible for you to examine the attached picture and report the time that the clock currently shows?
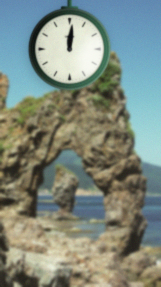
12:01
